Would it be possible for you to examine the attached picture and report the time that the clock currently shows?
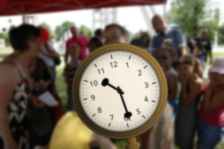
10:29
